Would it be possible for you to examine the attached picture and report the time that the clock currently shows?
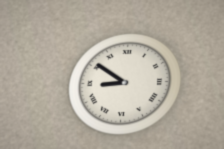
8:51
